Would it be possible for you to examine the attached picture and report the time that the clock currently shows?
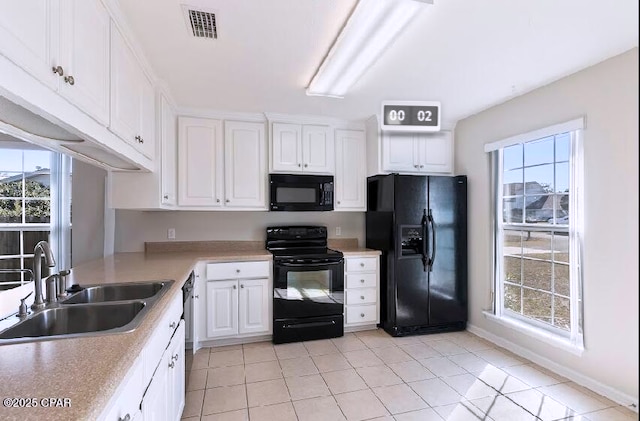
0:02
